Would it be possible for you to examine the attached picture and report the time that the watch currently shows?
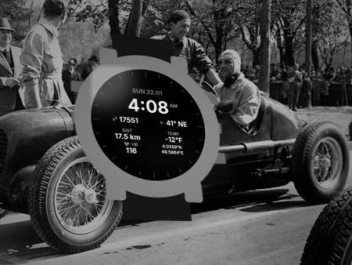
4:08
